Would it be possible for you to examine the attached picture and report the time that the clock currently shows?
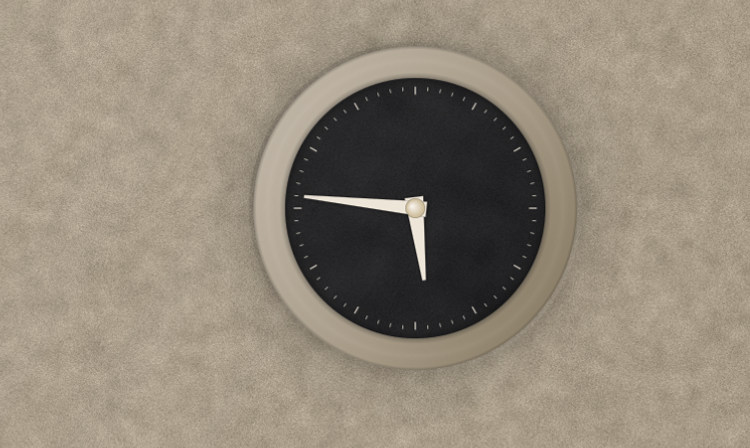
5:46
